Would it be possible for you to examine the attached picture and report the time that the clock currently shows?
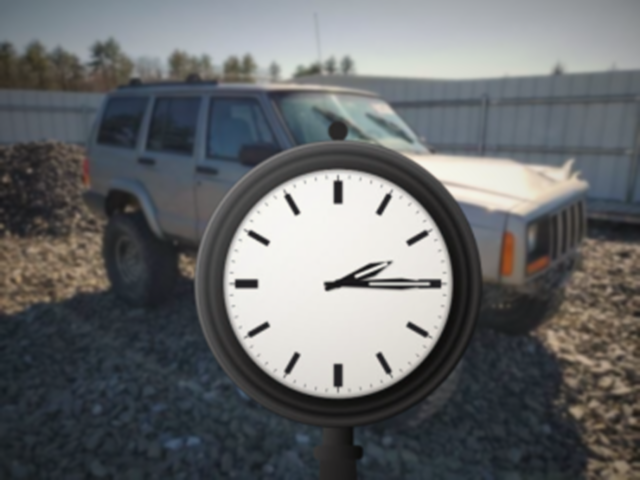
2:15
